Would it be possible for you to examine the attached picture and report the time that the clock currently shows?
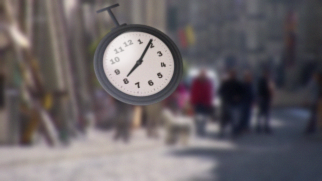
8:09
